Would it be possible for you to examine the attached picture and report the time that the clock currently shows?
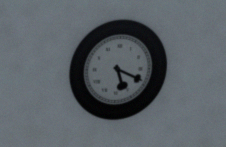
5:19
